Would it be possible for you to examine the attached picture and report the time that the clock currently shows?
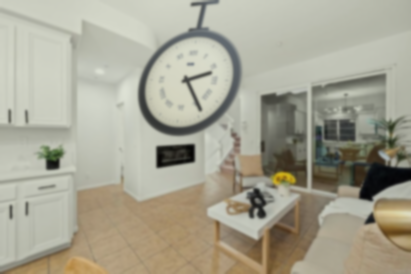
2:24
